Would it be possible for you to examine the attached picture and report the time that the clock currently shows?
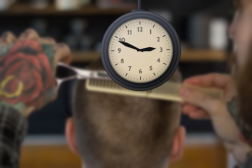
2:49
